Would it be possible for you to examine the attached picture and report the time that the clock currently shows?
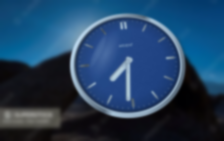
7:31
